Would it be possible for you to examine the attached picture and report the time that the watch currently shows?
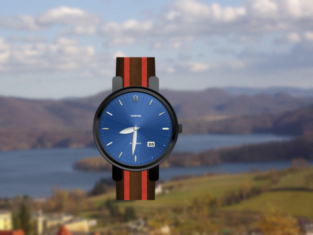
8:31
